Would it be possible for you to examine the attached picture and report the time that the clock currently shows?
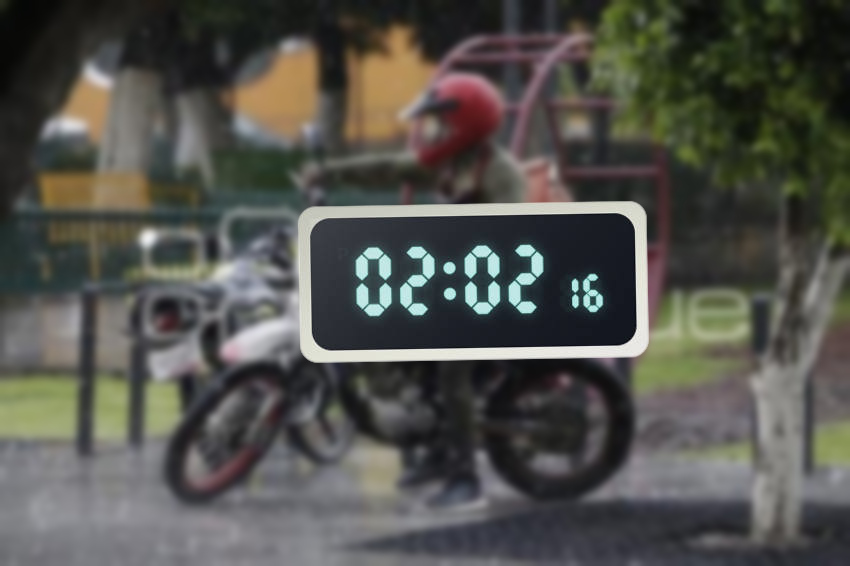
2:02:16
